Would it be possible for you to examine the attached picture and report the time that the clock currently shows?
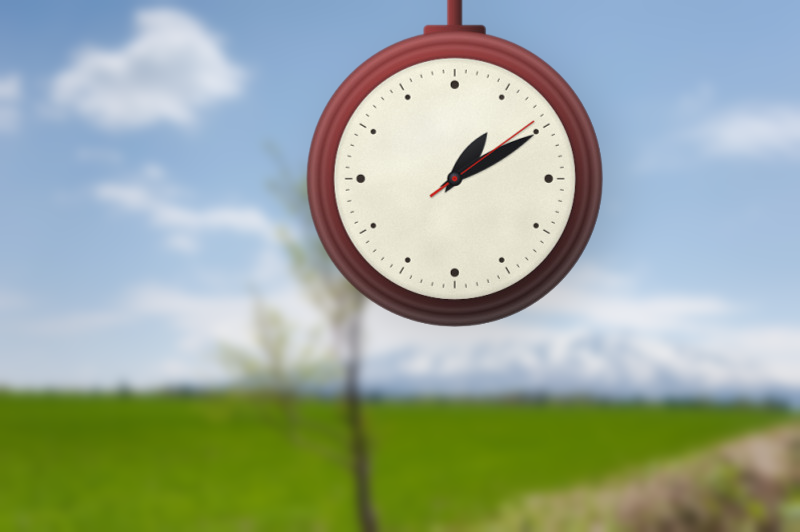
1:10:09
